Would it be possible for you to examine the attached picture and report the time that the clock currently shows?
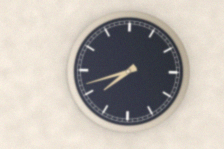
7:42
